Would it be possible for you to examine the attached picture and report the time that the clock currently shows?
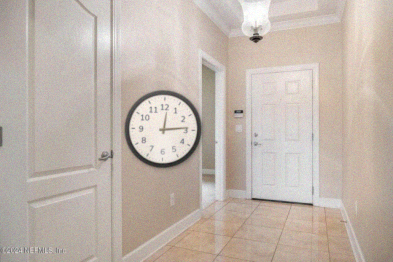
12:14
